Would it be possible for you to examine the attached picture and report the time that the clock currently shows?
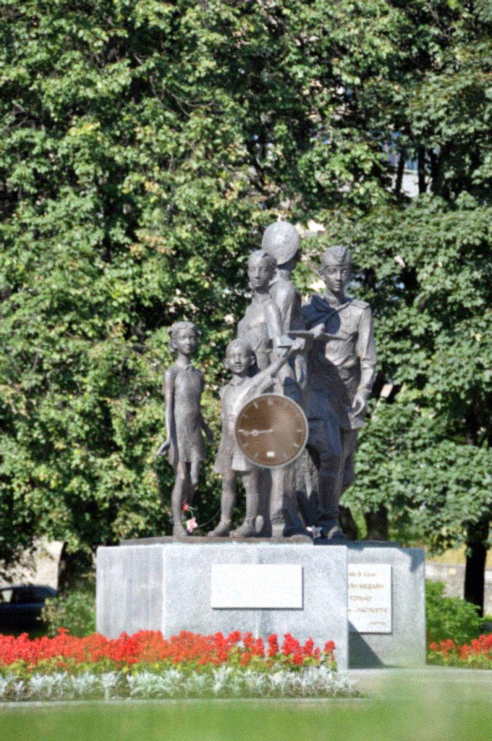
8:44
